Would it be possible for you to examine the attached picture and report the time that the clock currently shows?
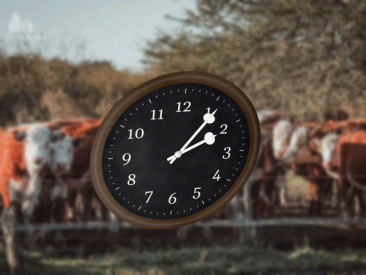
2:06
